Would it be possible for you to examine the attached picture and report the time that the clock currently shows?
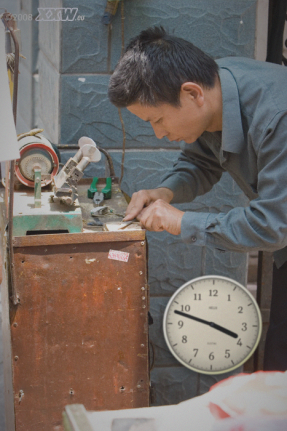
3:48
